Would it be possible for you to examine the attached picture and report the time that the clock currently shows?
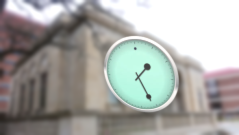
1:26
